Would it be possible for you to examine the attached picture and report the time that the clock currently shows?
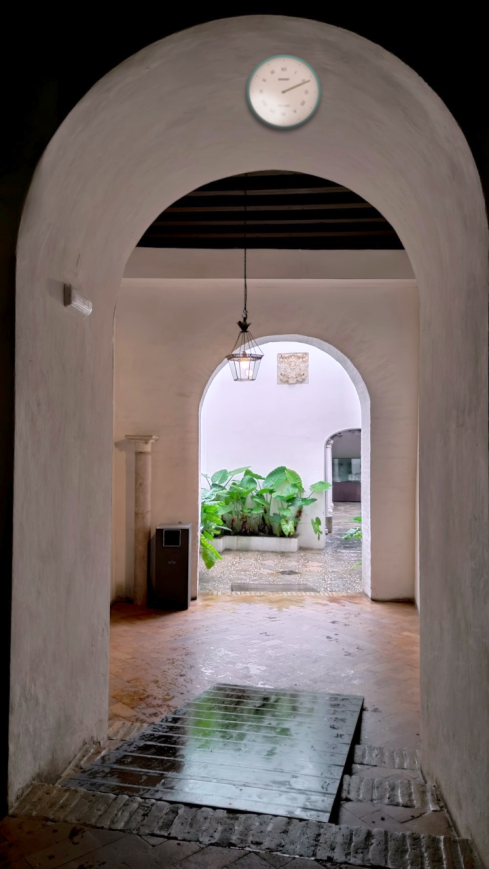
2:11
